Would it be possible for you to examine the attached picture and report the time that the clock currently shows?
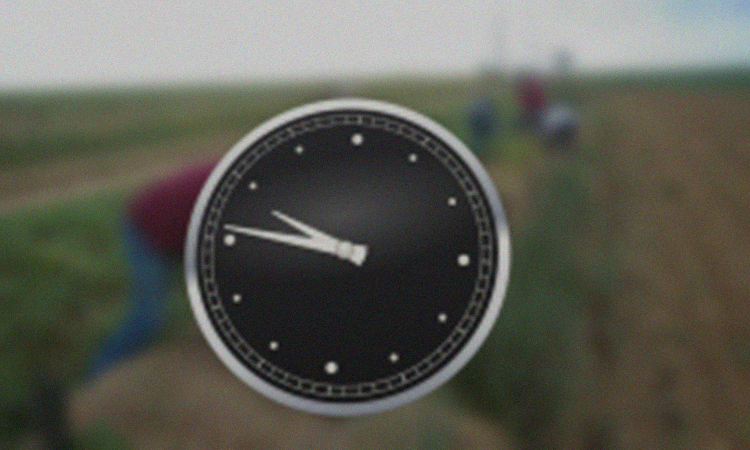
9:46
